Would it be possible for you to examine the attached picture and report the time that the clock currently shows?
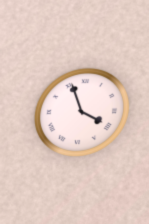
3:56
